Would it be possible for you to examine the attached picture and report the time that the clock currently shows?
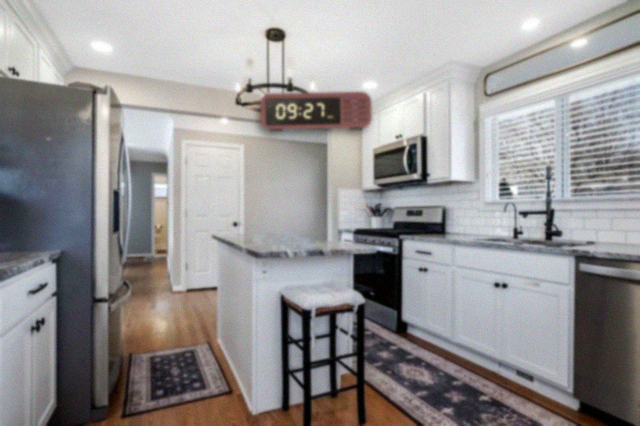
9:27
